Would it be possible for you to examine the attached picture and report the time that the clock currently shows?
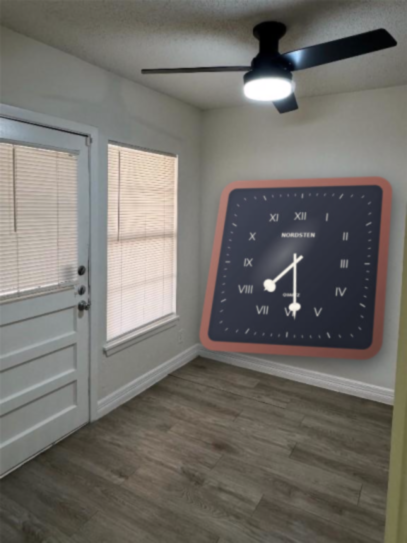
7:29
